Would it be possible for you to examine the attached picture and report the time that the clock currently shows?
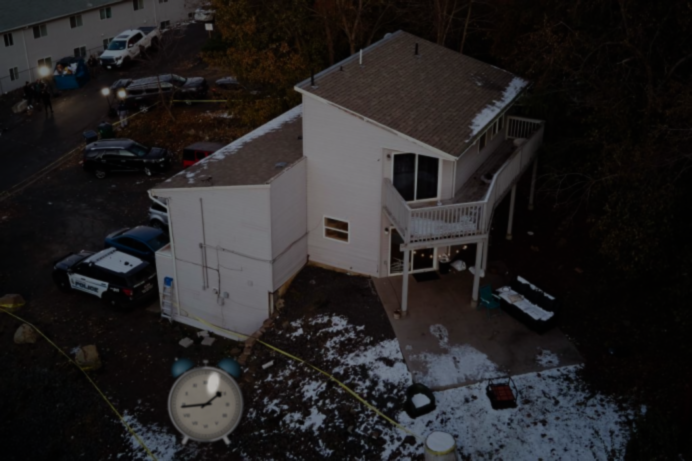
1:44
